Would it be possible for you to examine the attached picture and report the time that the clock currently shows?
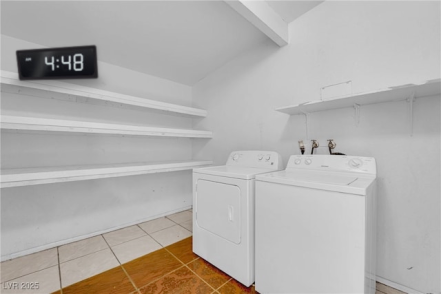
4:48
